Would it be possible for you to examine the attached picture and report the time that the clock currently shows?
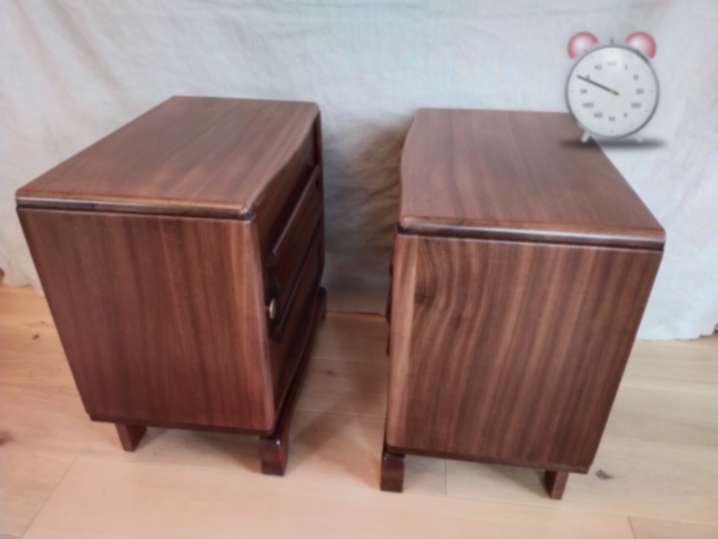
9:49
